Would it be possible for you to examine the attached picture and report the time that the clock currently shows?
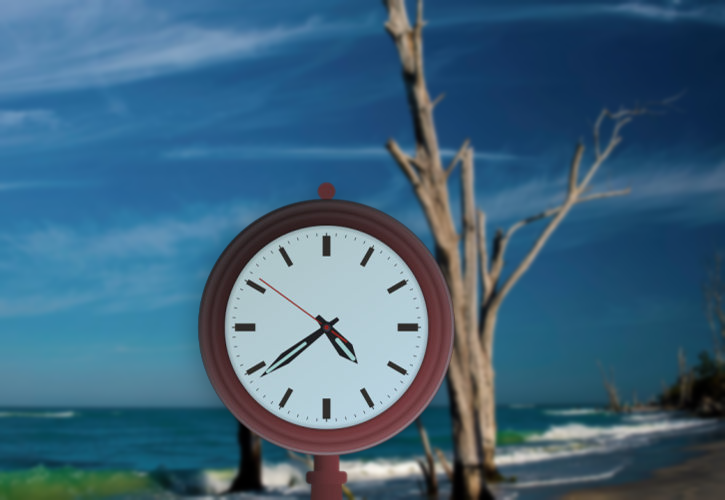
4:38:51
